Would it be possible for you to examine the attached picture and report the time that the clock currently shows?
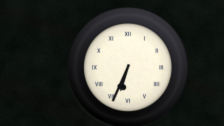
6:34
